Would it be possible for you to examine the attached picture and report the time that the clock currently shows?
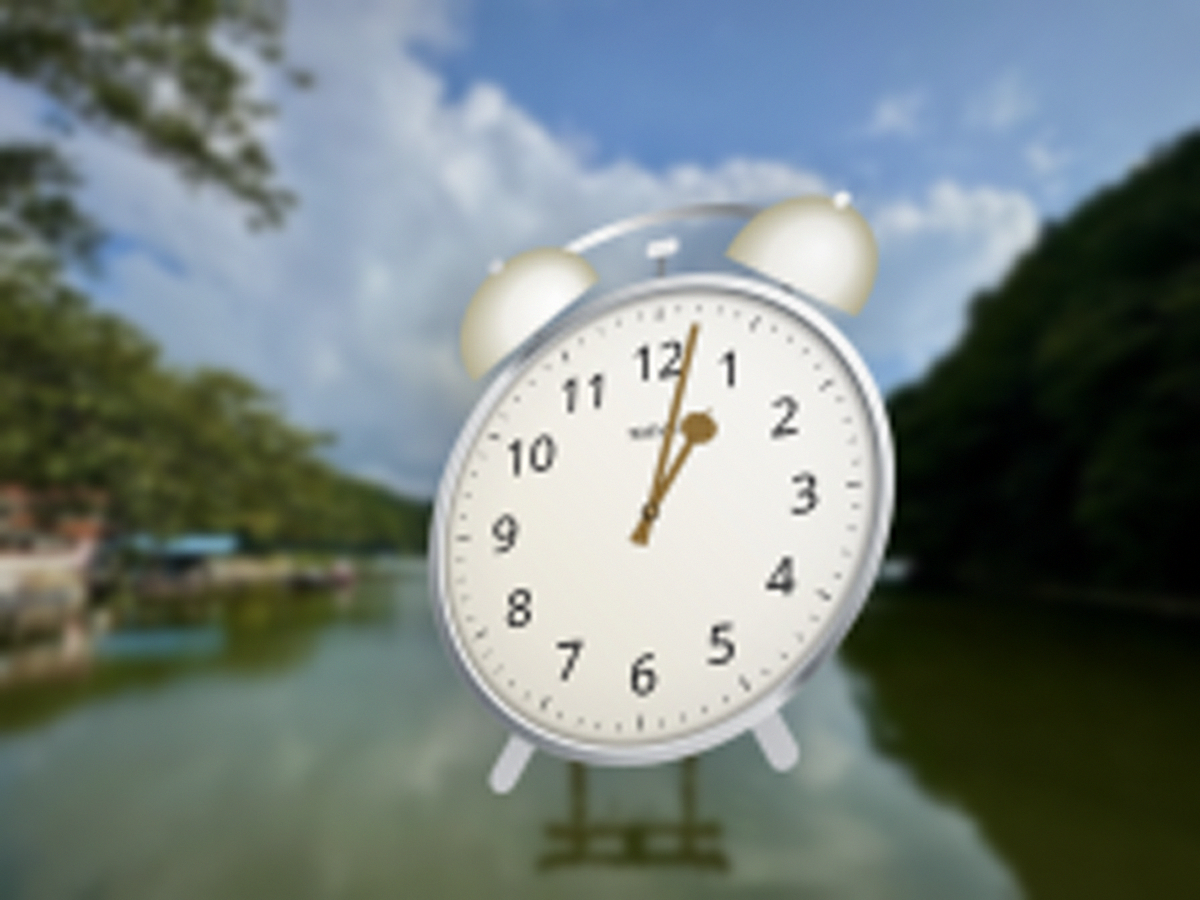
1:02
